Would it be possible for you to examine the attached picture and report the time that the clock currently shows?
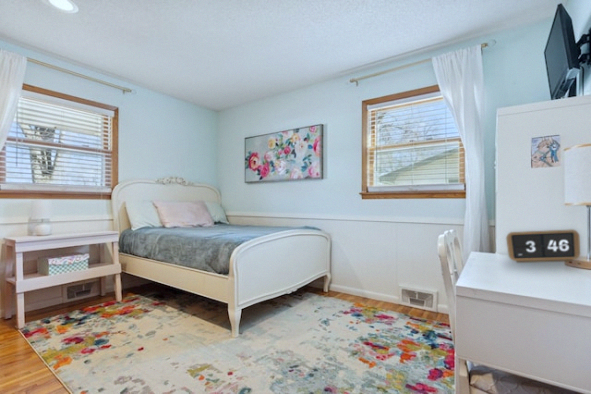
3:46
